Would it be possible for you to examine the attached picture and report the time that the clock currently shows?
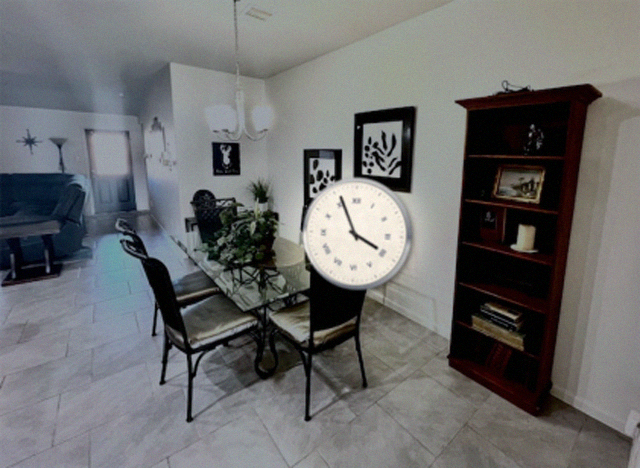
3:56
